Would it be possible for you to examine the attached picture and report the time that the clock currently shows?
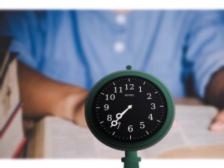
7:37
